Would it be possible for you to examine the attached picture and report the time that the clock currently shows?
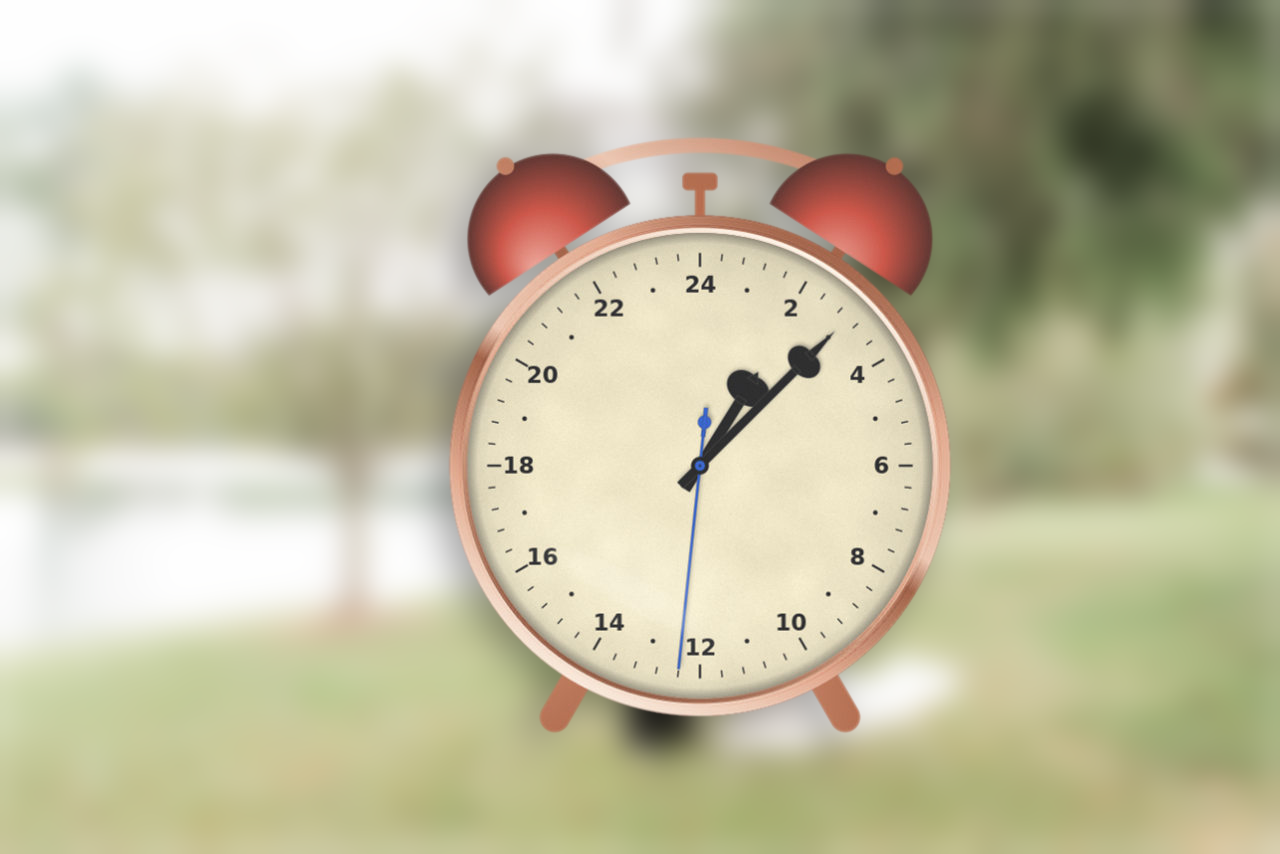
2:07:31
